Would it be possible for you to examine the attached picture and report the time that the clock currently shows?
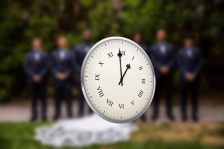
12:59
